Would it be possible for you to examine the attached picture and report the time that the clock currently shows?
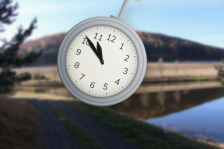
10:51
